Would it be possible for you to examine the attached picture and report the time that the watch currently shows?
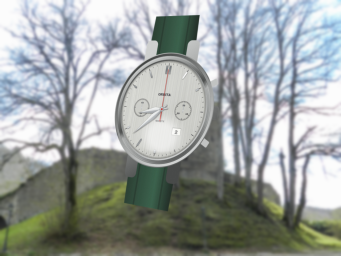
8:38
